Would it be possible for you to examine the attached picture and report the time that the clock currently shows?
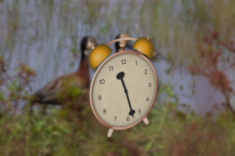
11:28
